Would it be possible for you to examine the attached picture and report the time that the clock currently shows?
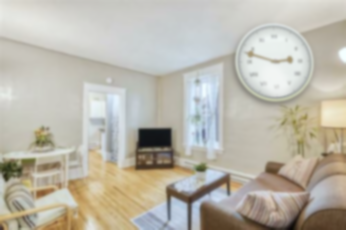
2:48
